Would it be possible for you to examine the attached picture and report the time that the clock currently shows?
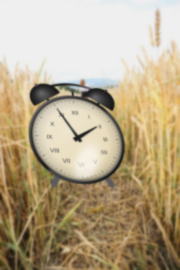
1:55
